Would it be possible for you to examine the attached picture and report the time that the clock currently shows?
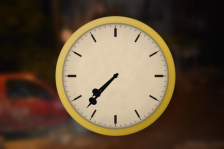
7:37
